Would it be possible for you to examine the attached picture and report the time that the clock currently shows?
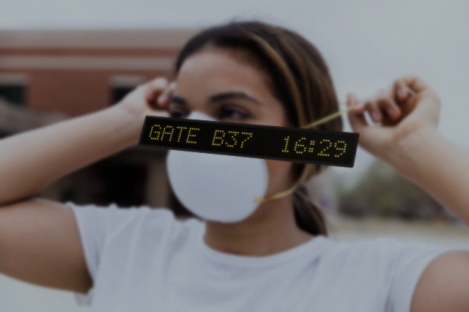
16:29
